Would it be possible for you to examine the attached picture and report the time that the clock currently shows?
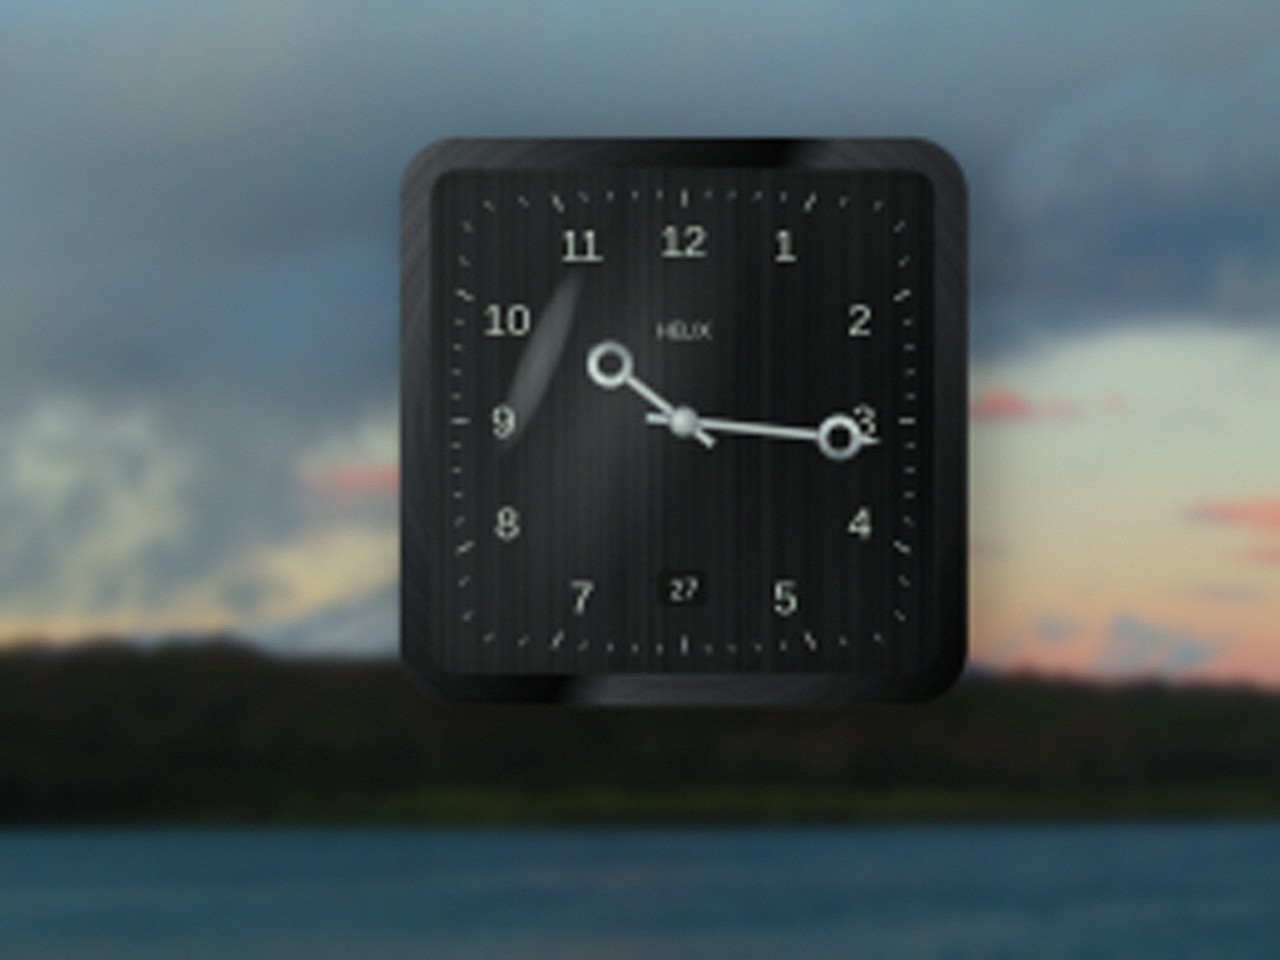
10:16
